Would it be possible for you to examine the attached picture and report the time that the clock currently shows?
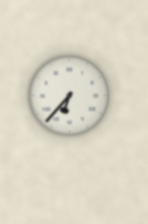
6:37
